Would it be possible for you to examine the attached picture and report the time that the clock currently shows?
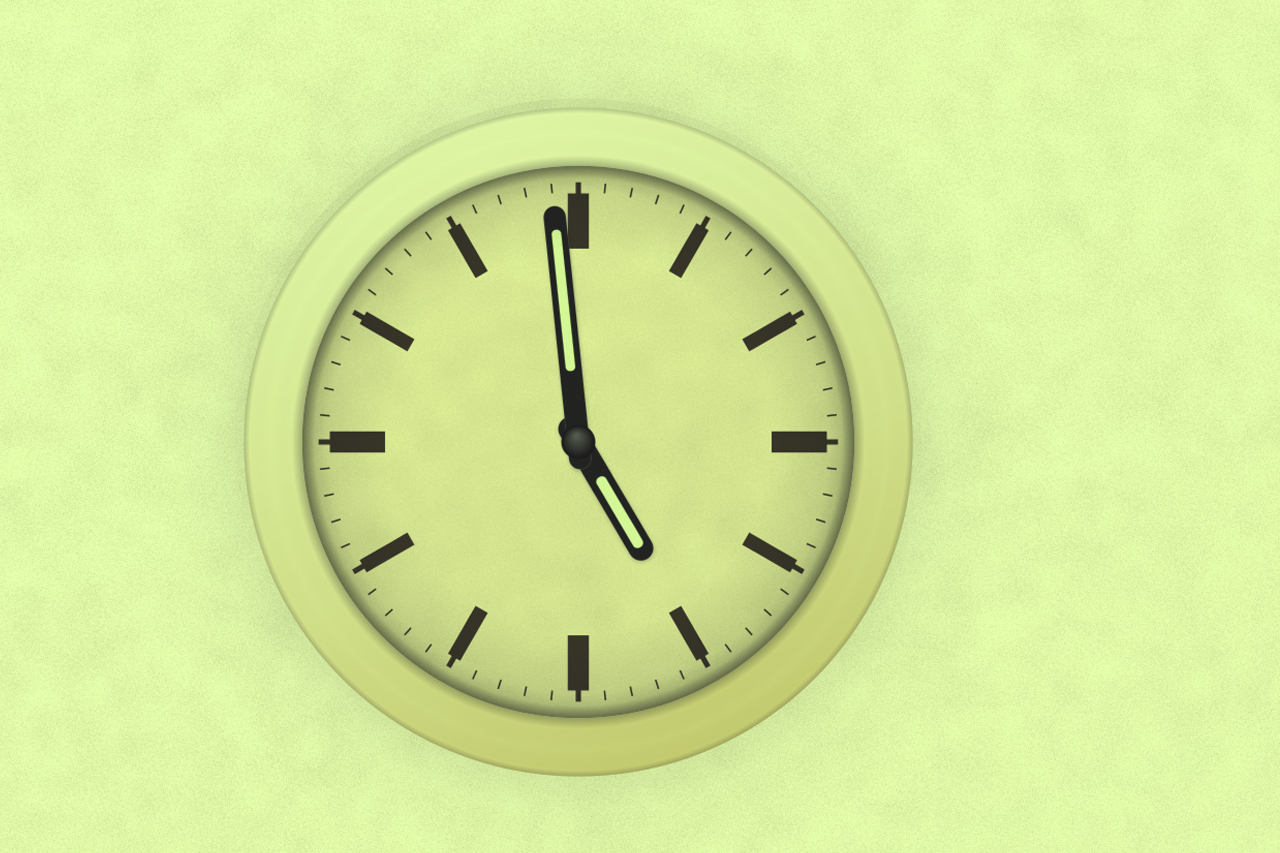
4:59
